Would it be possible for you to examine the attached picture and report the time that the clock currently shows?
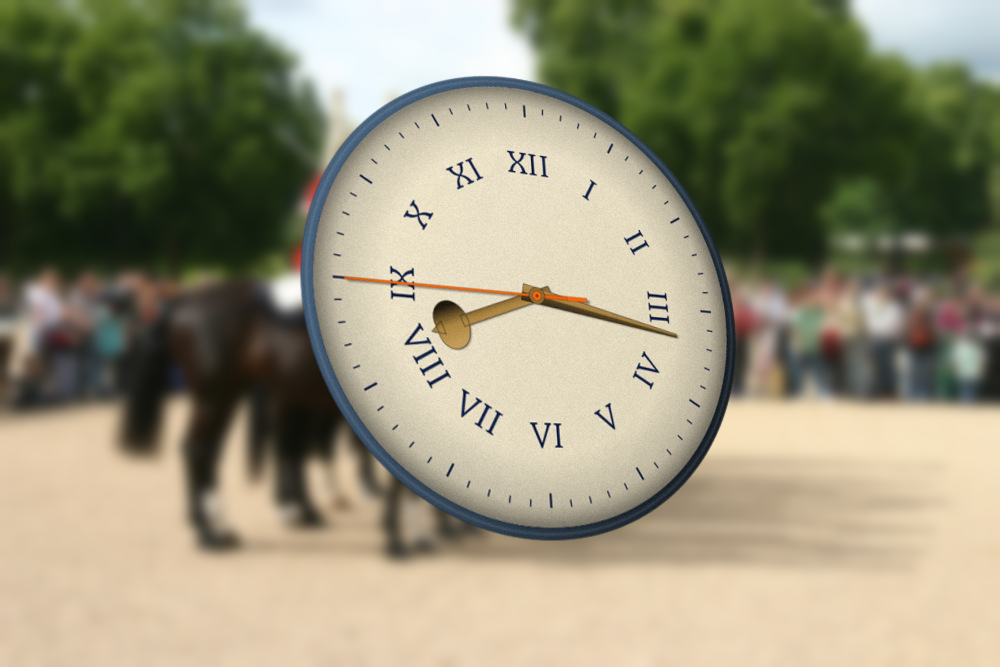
8:16:45
